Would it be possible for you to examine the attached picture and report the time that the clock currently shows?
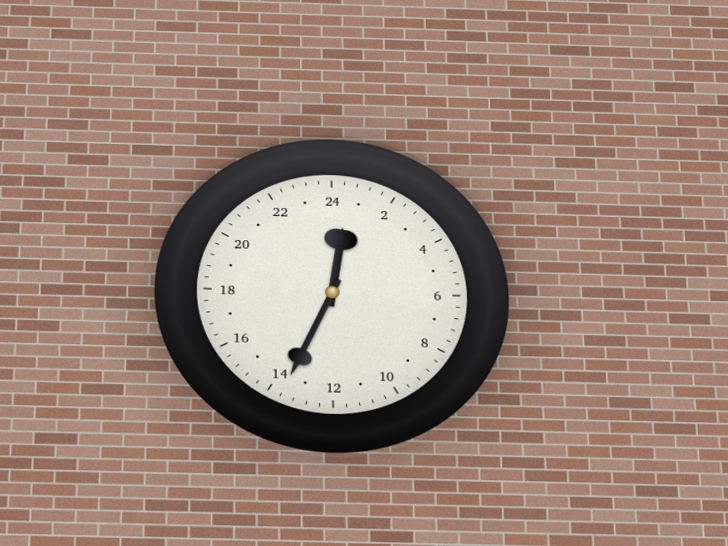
0:34
